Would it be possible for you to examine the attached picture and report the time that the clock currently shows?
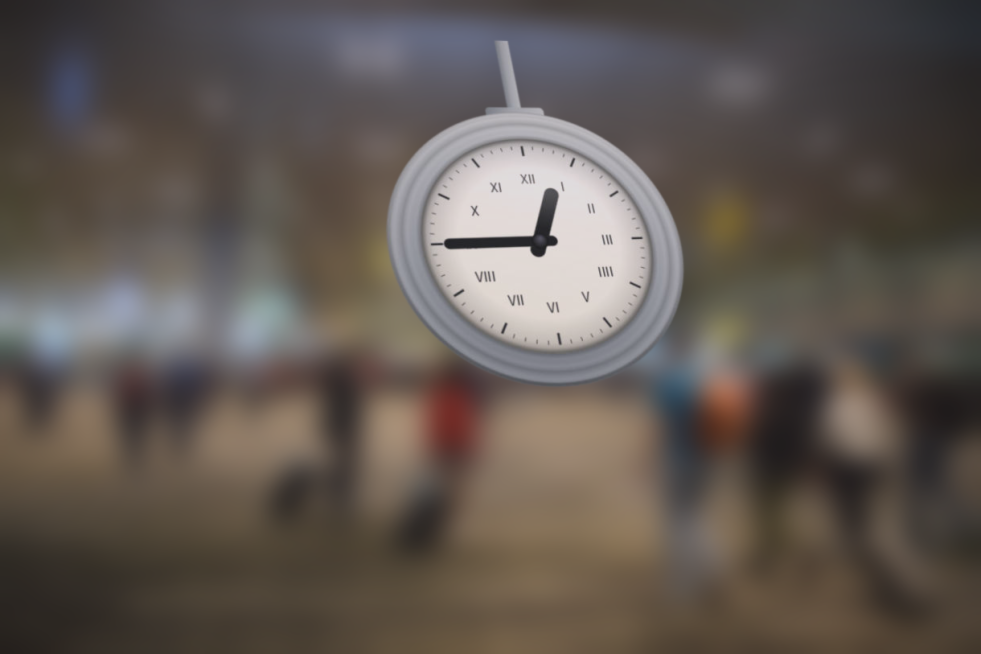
12:45
